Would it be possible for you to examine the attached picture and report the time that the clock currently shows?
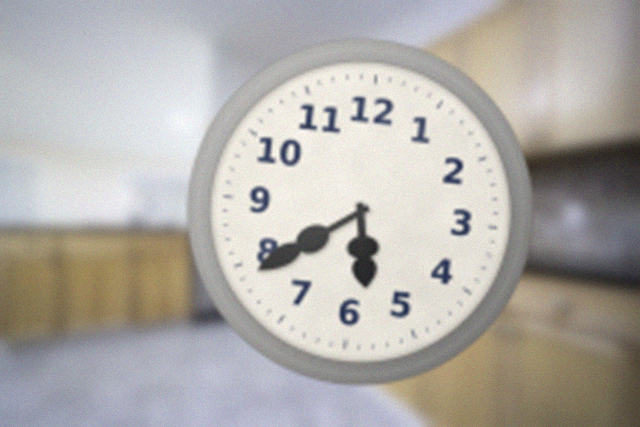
5:39
